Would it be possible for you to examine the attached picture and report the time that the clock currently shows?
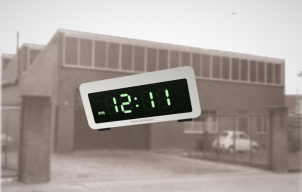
12:11
